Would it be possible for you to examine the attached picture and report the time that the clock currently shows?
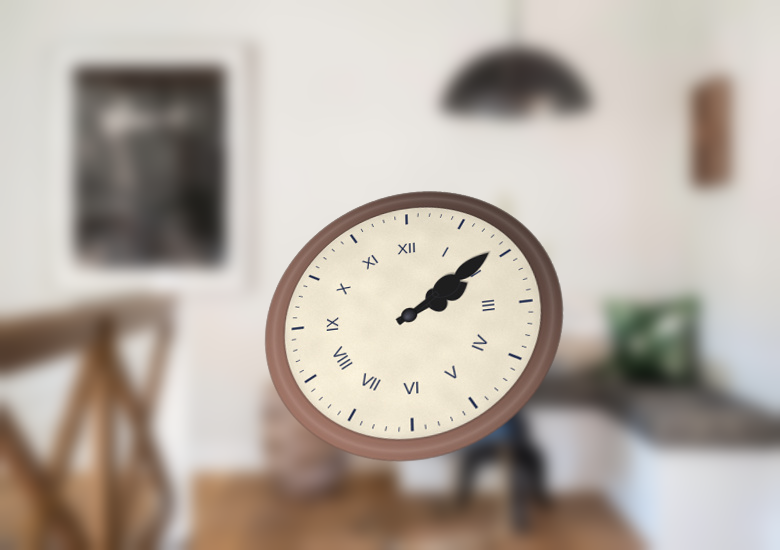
2:09
